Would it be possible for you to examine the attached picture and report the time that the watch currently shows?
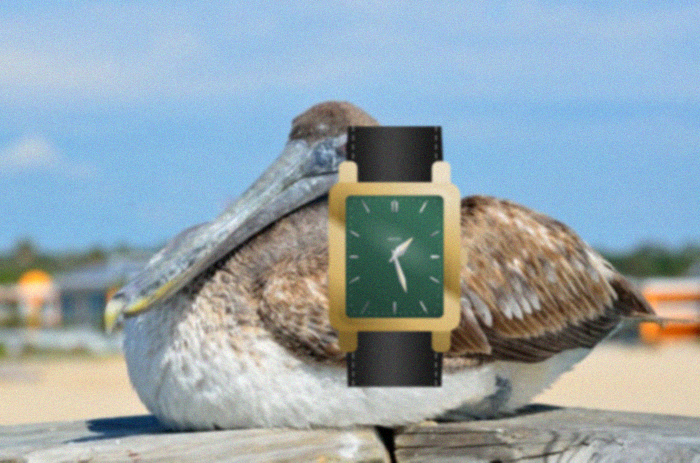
1:27
